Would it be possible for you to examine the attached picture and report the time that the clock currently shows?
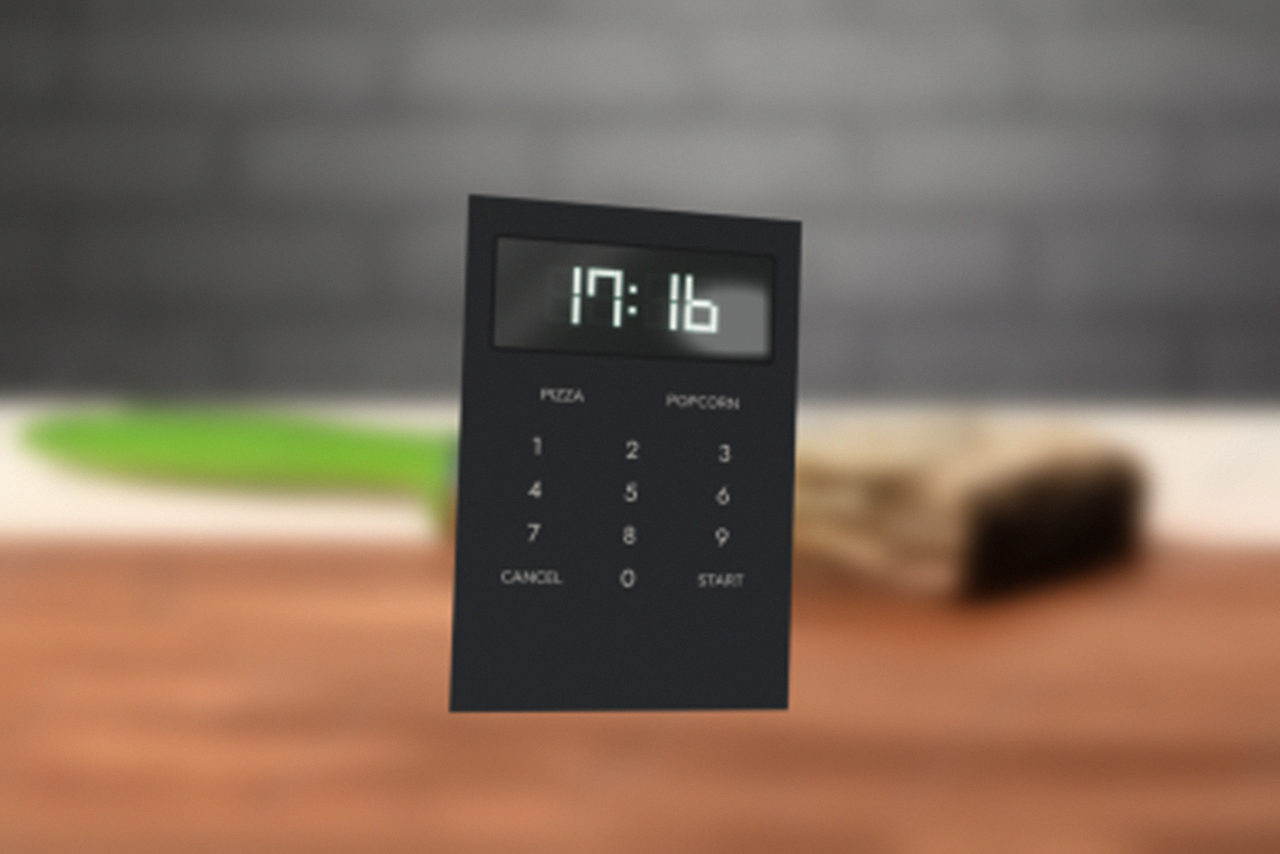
17:16
